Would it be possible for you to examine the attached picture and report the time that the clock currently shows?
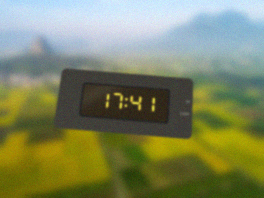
17:41
